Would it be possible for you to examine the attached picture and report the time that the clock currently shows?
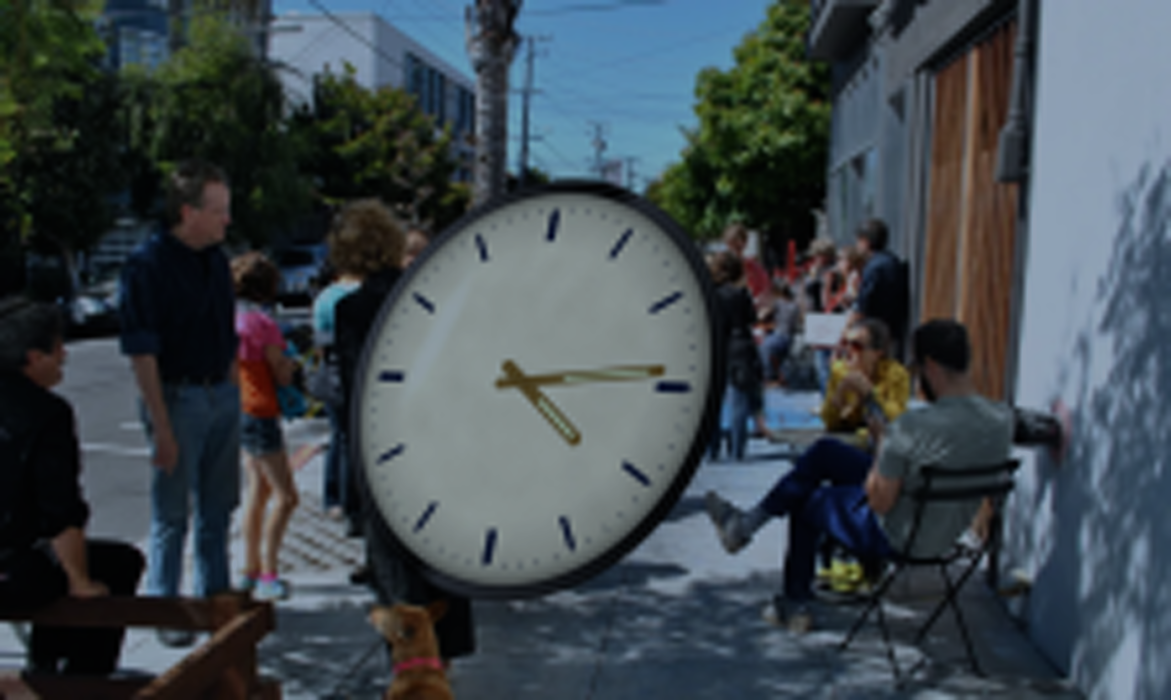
4:14
